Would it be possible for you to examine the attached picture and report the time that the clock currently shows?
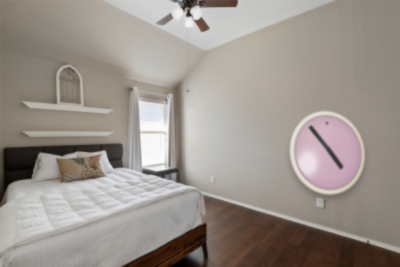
4:54
